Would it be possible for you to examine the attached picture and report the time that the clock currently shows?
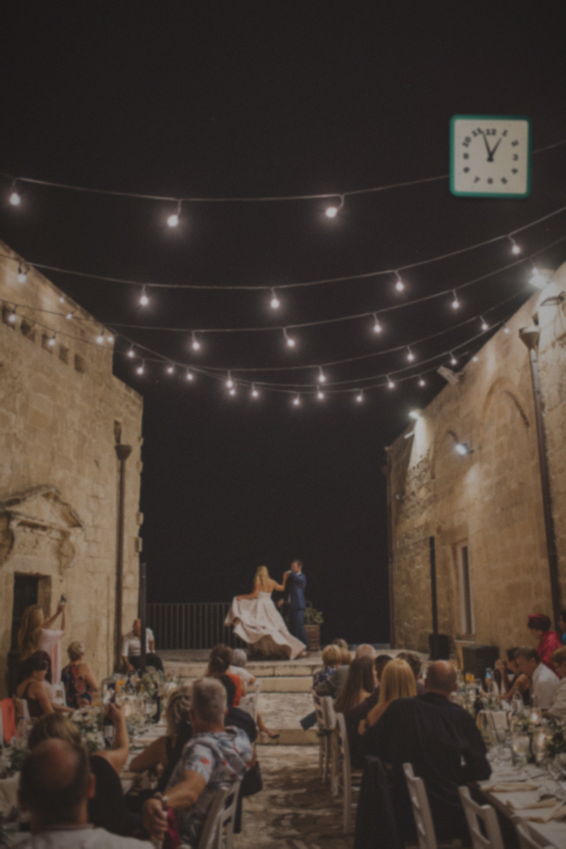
12:57
